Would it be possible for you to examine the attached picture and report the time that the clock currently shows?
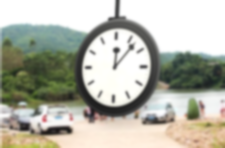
12:07
